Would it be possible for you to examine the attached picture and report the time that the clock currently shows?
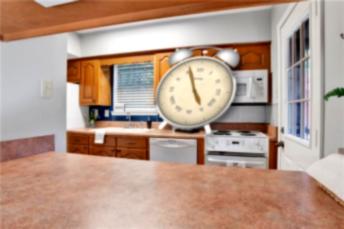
4:56
